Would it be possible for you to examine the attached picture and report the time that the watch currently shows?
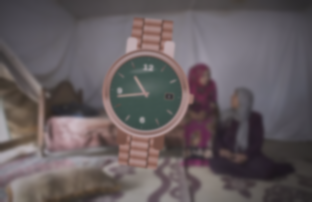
10:43
